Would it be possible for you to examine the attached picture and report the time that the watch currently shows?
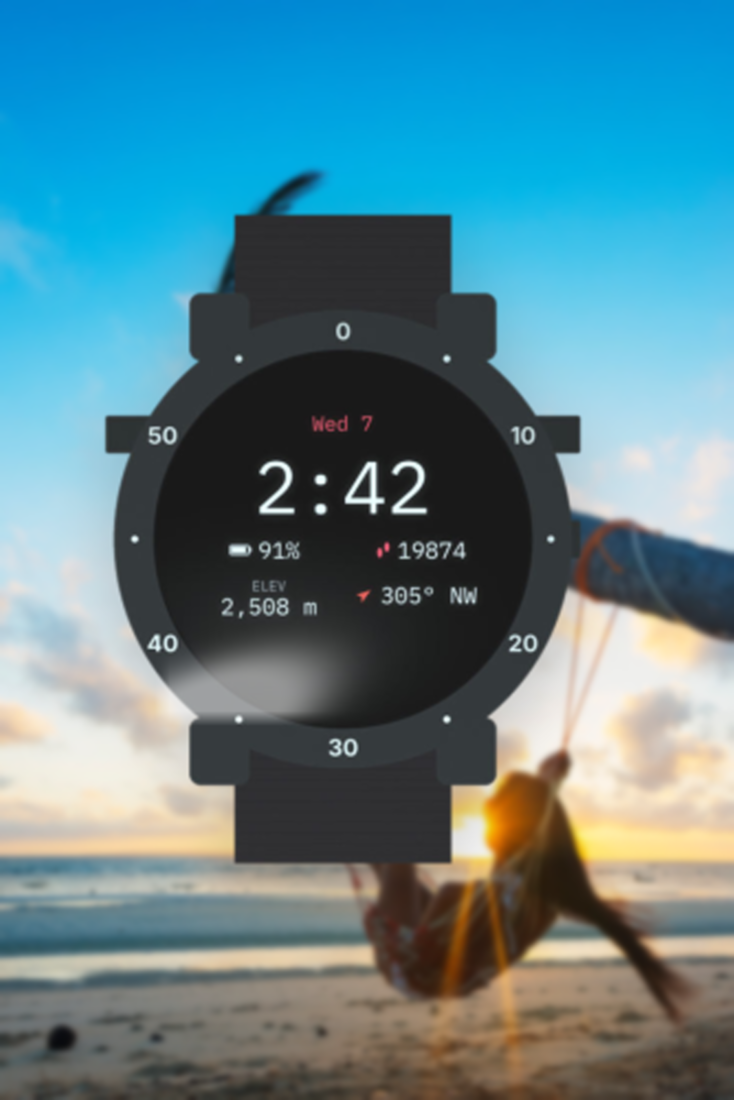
2:42
